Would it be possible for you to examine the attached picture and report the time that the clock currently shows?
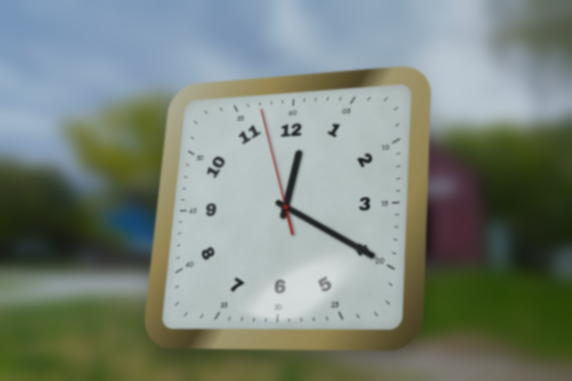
12:19:57
